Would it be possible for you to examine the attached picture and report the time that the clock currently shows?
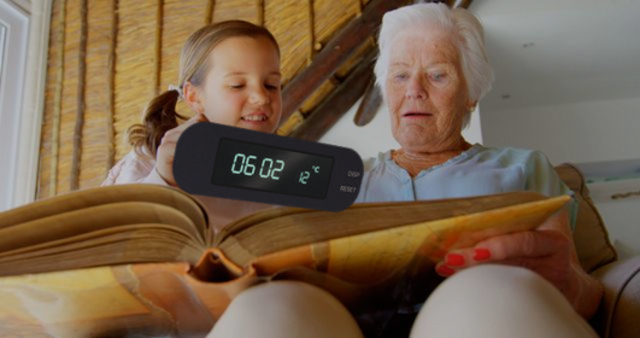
6:02
